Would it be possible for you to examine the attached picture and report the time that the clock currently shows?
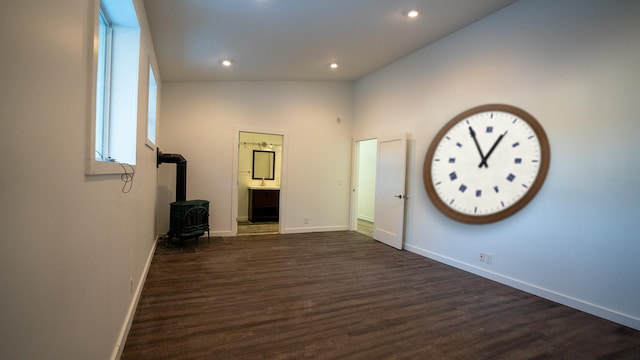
12:55
